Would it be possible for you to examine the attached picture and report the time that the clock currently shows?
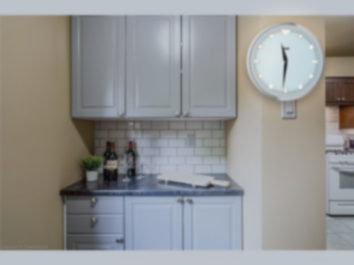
11:31
